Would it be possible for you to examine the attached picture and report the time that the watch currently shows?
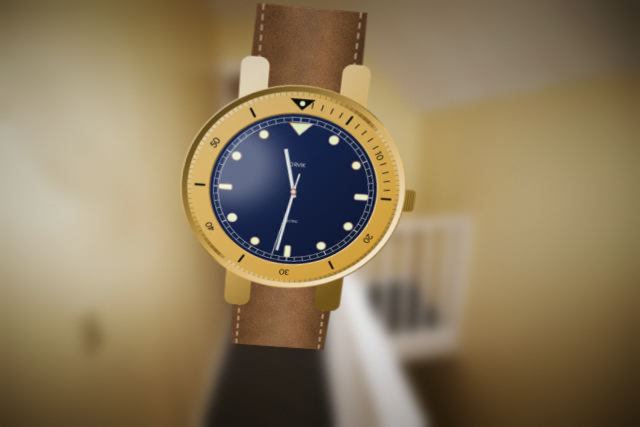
11:31:32
